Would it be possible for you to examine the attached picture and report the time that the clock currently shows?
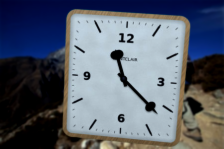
11:22
